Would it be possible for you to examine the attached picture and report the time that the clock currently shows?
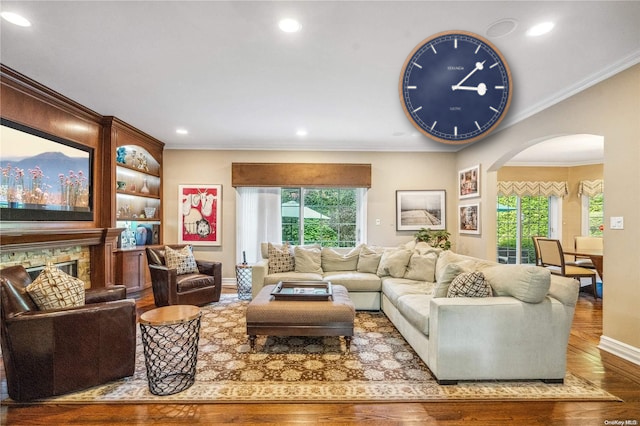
3:08
